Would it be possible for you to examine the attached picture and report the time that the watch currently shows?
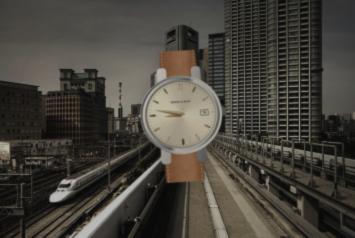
8:47
